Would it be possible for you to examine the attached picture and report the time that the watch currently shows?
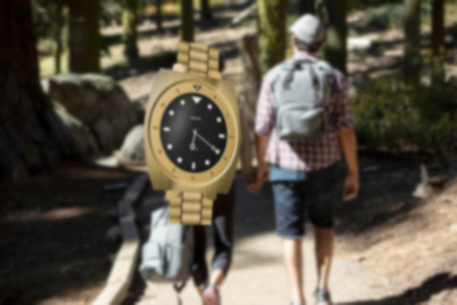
6:20
